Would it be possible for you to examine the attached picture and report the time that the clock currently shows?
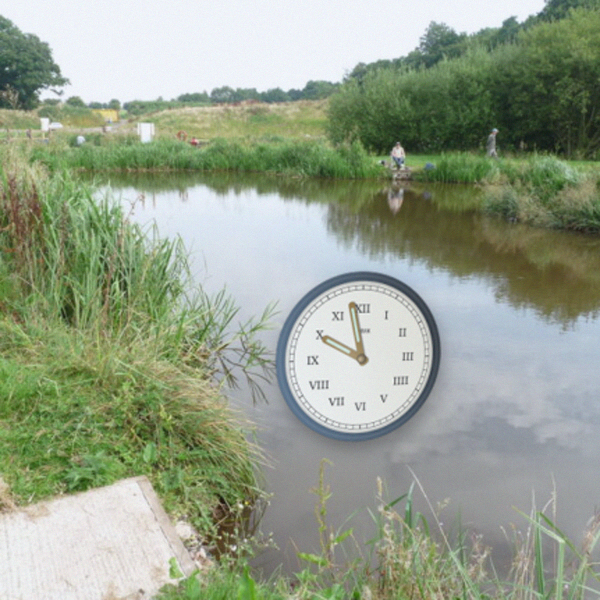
9:58
